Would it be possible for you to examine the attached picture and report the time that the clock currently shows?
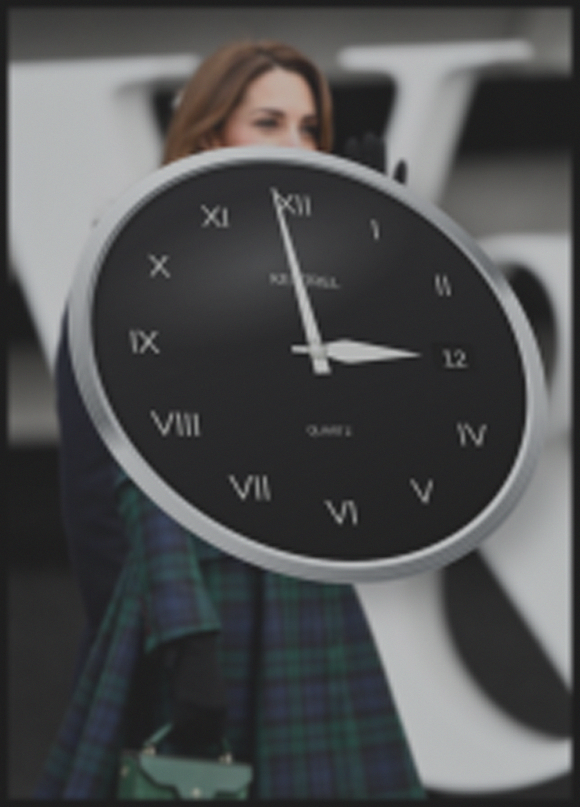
2:59
